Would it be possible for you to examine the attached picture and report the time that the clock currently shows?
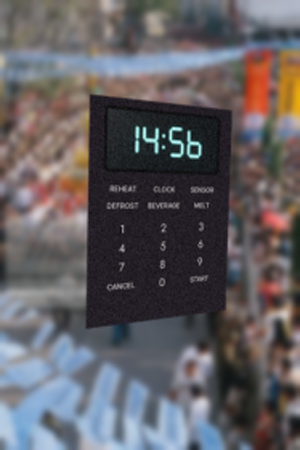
14:56
